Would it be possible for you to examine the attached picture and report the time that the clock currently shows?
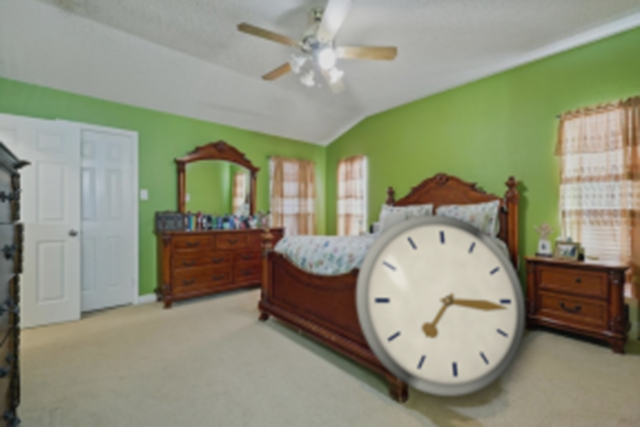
7:16
